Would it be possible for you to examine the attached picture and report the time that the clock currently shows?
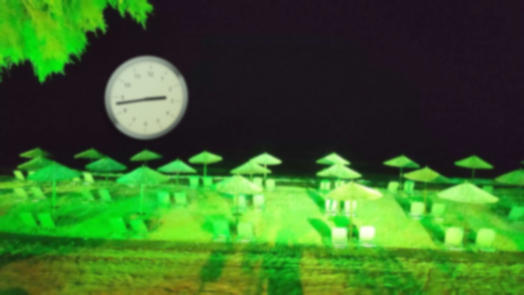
2:43
